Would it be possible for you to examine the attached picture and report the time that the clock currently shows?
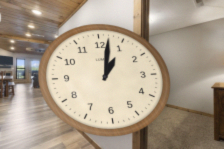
1:02
